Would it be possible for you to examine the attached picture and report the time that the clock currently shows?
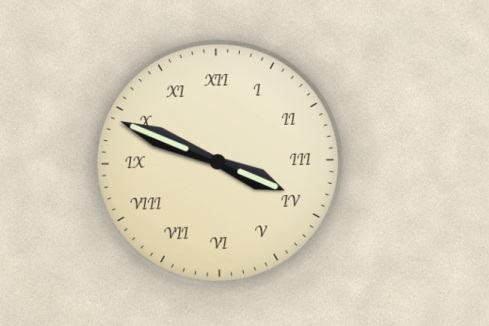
3:49
